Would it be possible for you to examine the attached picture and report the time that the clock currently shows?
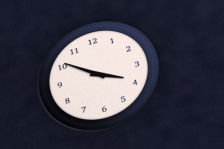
3:51
